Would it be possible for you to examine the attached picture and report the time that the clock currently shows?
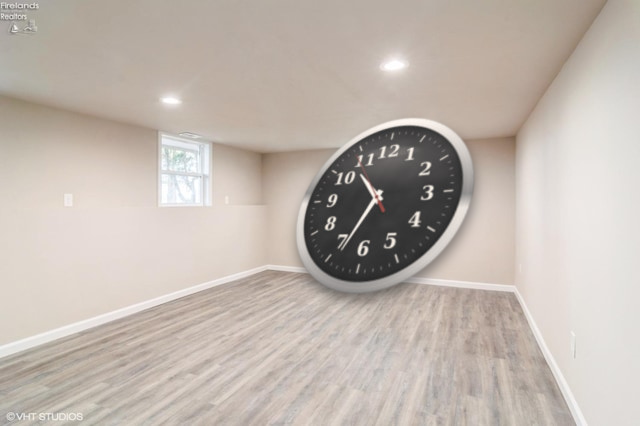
10:33:54
